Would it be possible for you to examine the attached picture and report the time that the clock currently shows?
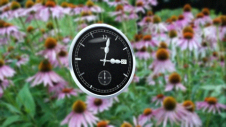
3:02
